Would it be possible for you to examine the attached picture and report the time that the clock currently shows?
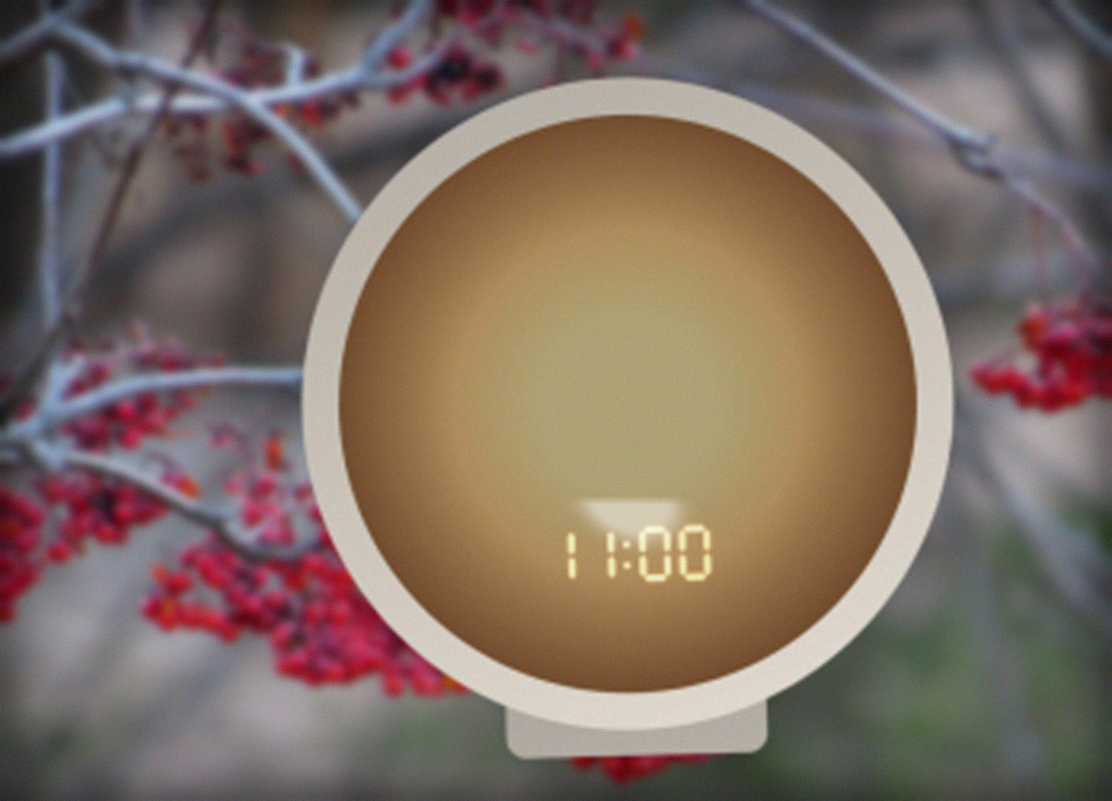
11:00
